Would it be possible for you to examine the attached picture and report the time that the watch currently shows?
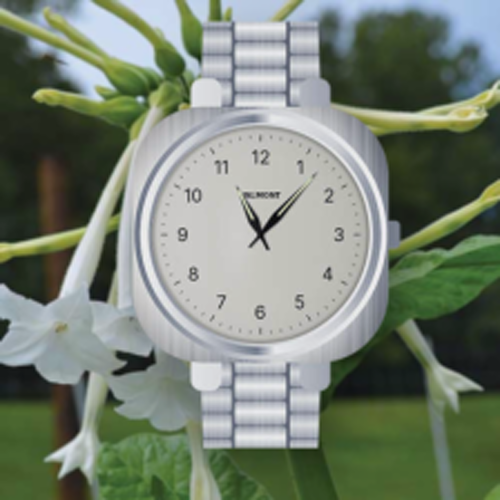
11:07
